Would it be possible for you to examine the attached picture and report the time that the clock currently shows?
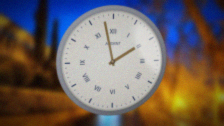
1:58
